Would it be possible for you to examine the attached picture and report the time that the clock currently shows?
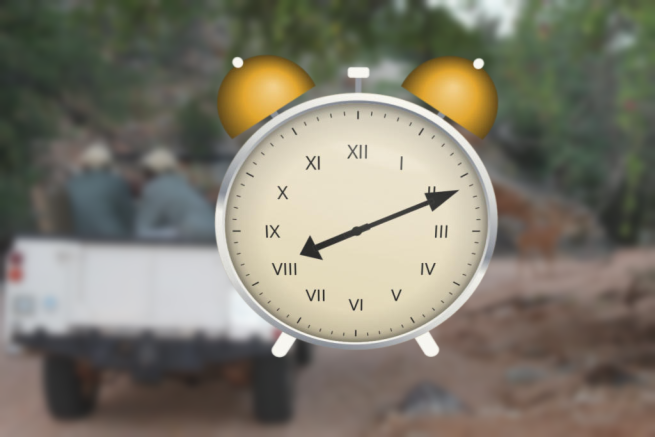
8:11
